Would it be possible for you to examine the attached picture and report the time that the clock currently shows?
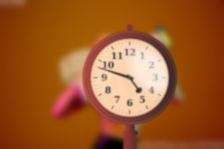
4:48
